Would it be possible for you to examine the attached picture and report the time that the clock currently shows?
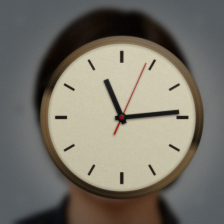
11:14:04
